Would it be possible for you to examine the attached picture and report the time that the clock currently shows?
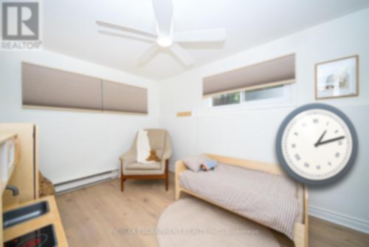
1:13
